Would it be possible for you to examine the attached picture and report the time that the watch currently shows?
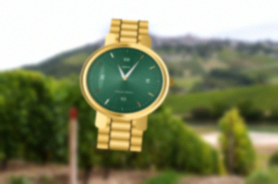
11:05
